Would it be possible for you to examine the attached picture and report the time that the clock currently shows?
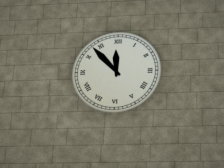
11:53
